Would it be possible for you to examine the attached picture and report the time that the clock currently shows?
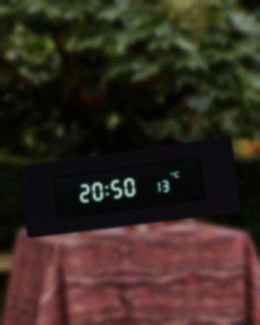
20:50
